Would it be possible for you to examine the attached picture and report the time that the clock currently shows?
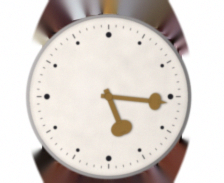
5:16
